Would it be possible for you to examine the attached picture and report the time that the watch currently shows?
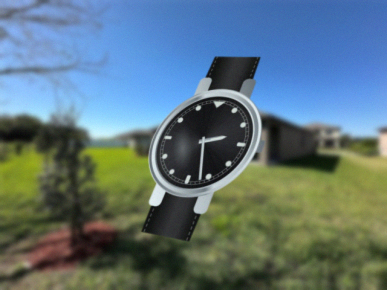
2:27
